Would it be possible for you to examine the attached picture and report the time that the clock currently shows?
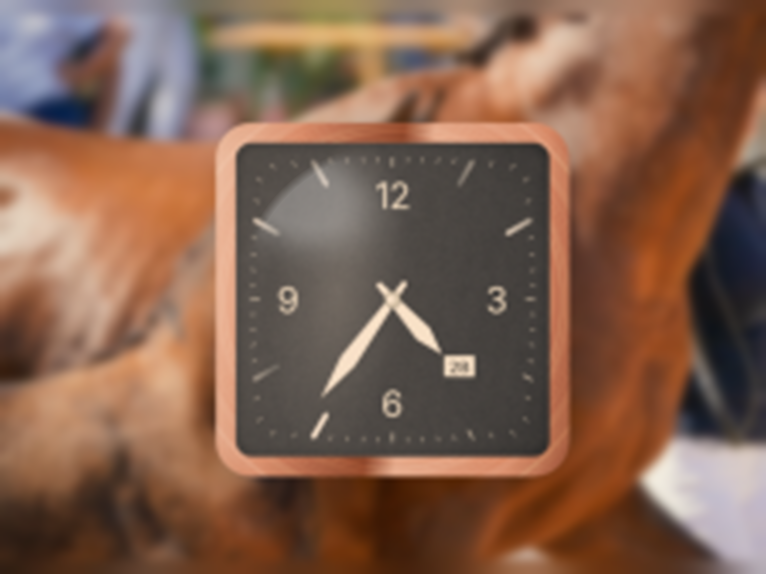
4:36
